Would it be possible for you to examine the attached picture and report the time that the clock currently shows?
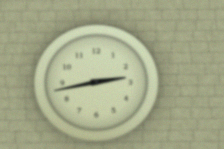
2:43
